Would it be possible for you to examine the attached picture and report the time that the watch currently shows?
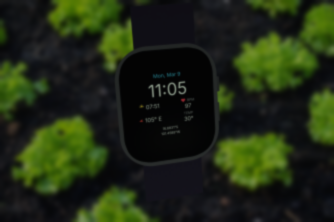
11:05
